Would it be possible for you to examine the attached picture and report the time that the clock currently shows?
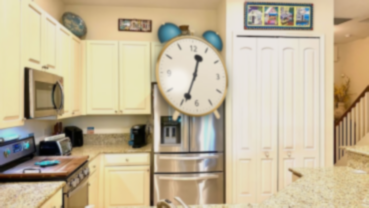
12:34
